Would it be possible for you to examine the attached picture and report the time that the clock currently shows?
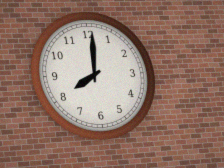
8:01
